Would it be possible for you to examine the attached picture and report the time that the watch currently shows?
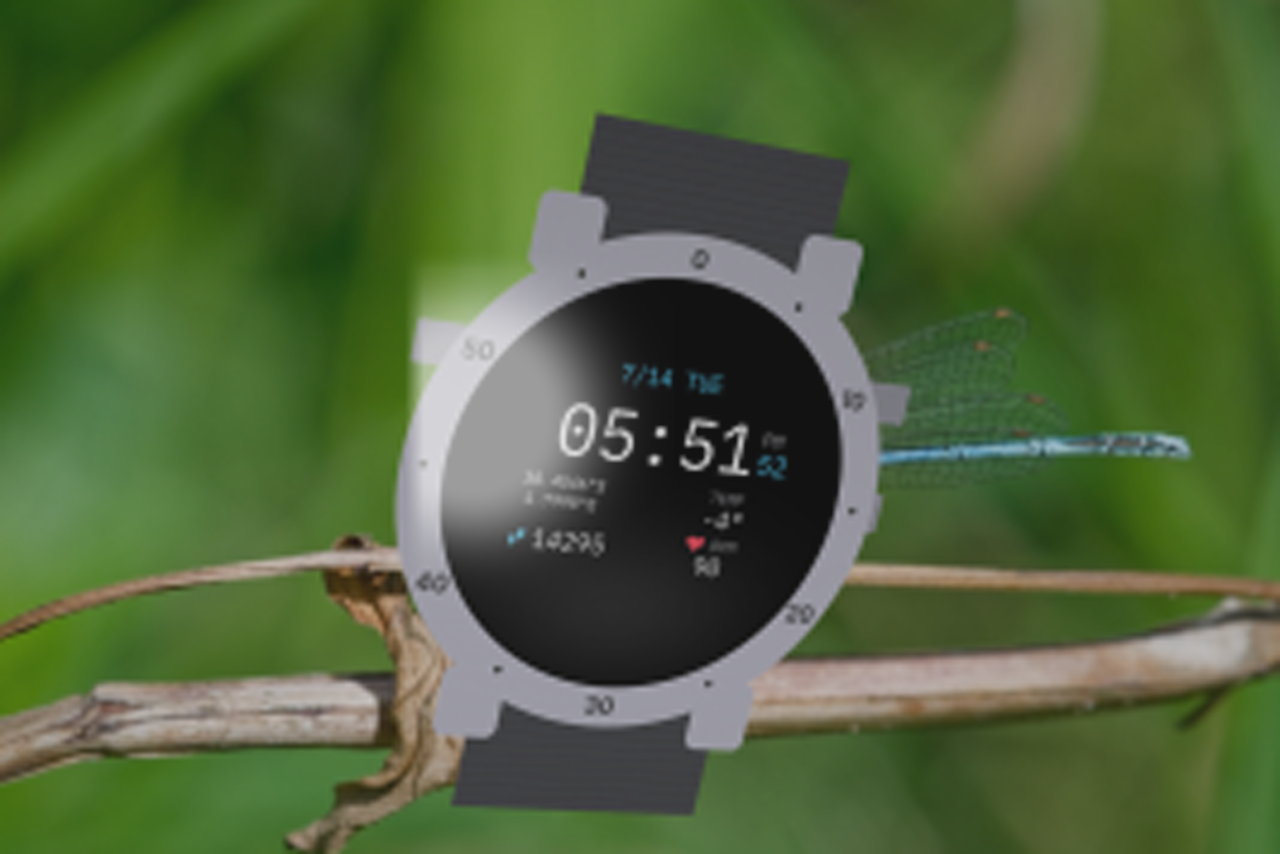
5:51
